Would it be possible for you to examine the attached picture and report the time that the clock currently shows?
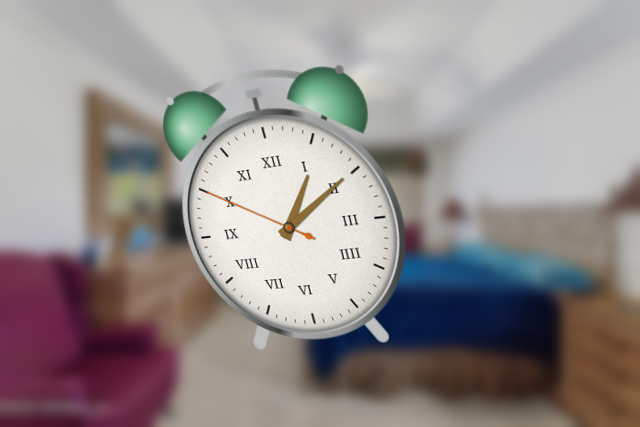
1:09:50
